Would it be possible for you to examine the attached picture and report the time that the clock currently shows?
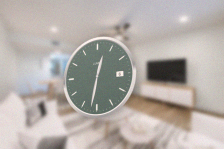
12:32
